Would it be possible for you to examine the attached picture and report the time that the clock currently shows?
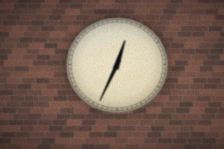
12:34
